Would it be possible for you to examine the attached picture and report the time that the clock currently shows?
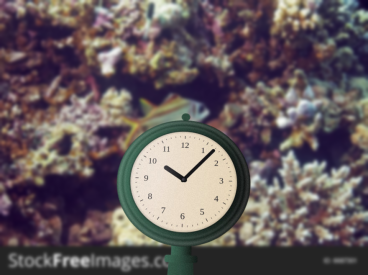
10:07
